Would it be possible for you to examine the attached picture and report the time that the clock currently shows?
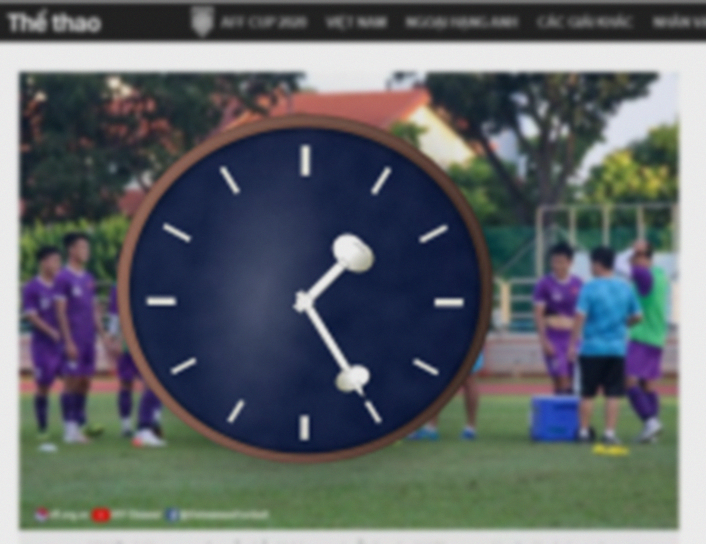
1:25
